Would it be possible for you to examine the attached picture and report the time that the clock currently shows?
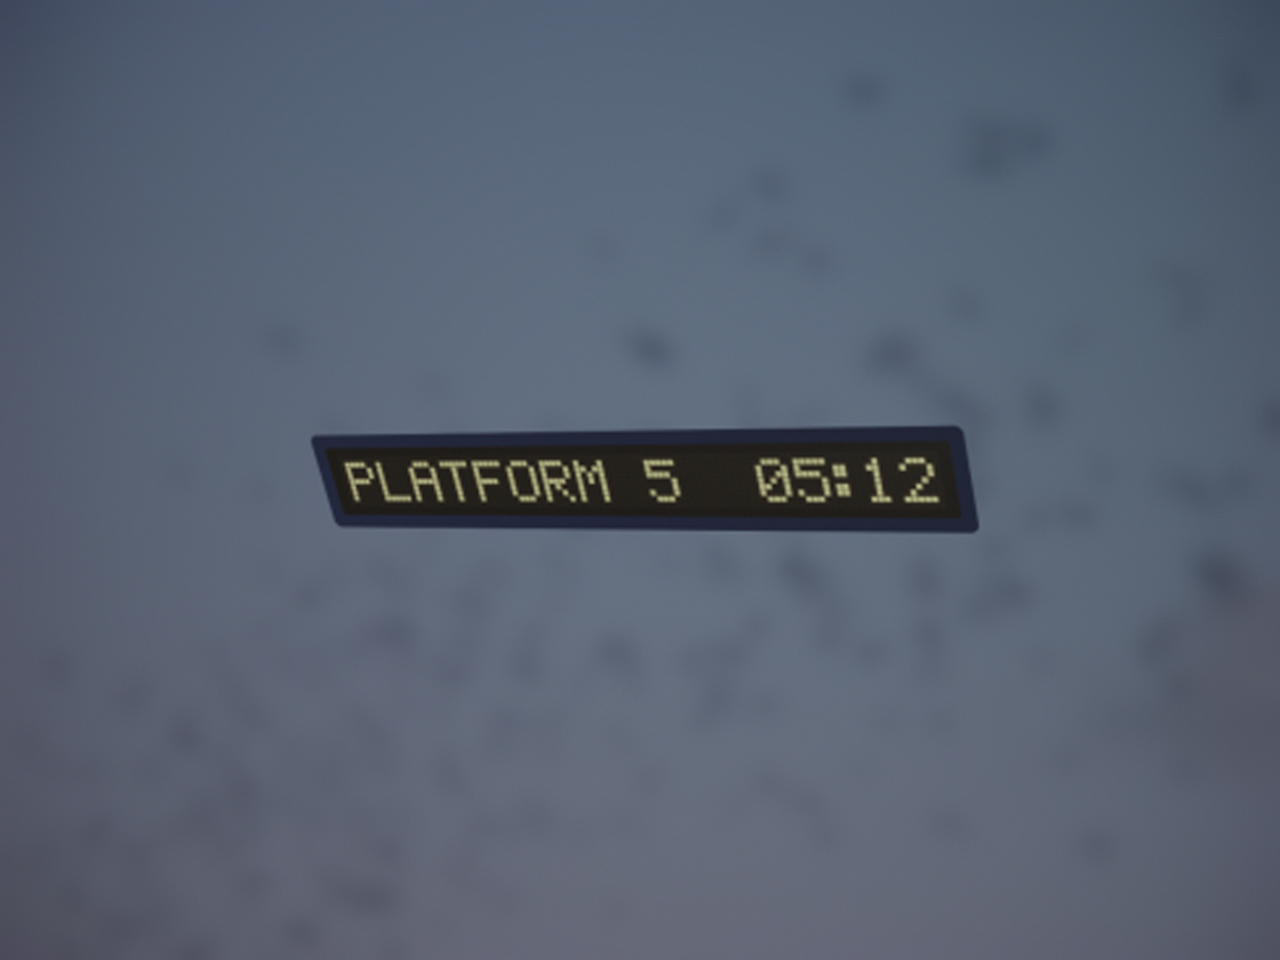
5:12
